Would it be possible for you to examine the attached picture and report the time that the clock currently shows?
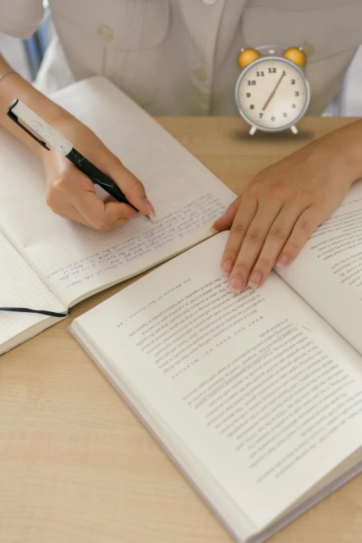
7:05
